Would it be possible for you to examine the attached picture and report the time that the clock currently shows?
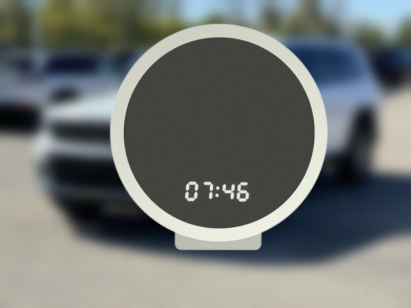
7:46
